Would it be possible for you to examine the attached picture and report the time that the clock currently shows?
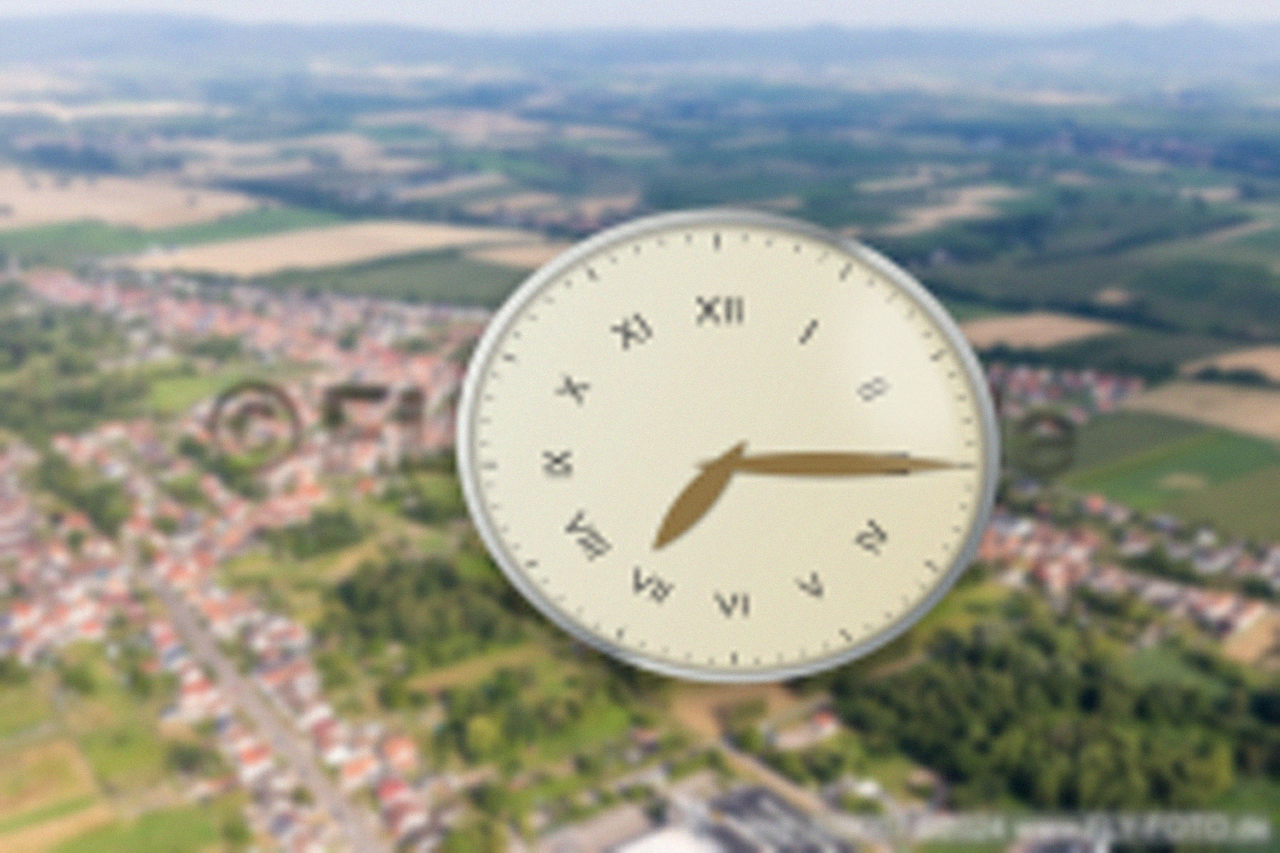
7:15
